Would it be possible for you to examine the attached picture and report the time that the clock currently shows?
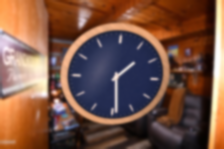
1:29
